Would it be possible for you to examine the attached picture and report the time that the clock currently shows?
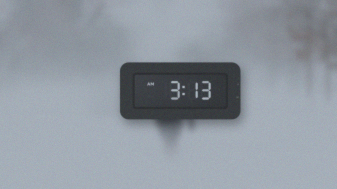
3:13
